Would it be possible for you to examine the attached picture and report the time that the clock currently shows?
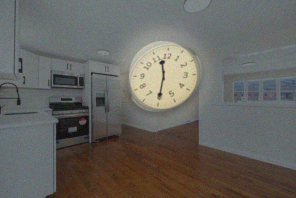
11:30
